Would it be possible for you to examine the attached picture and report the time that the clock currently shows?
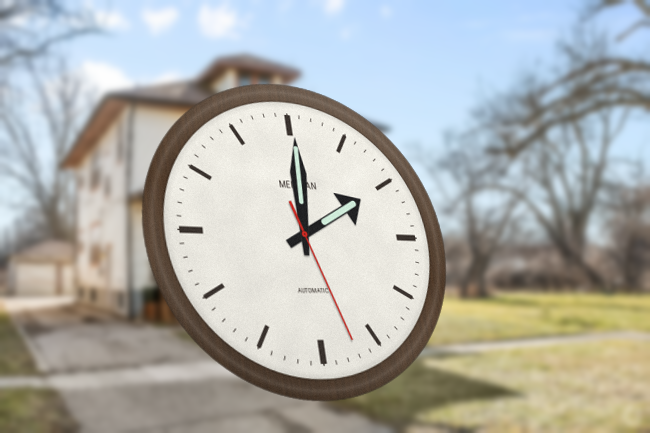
2:00:27
